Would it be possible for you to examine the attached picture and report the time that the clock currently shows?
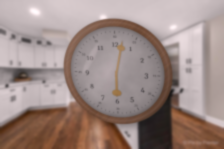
6:02
